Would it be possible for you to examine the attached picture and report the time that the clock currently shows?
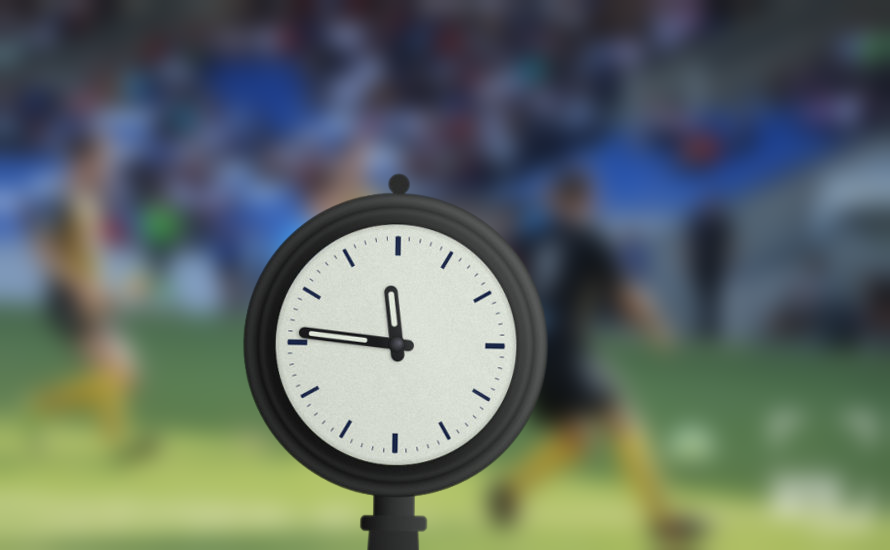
11:46
